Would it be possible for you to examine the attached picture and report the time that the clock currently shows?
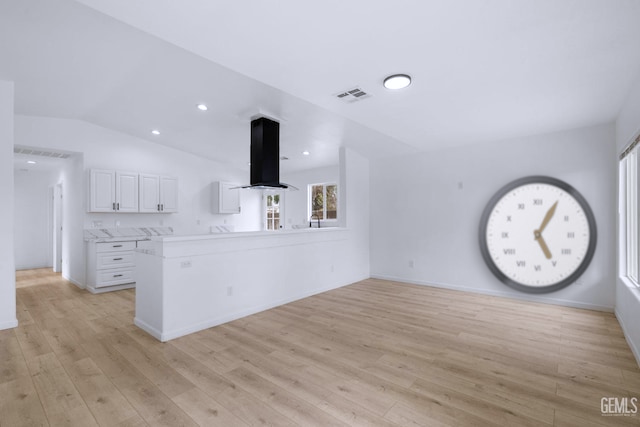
5:05
